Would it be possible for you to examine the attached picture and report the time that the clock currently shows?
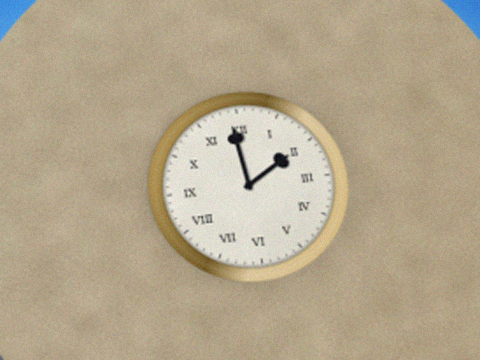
1:59
